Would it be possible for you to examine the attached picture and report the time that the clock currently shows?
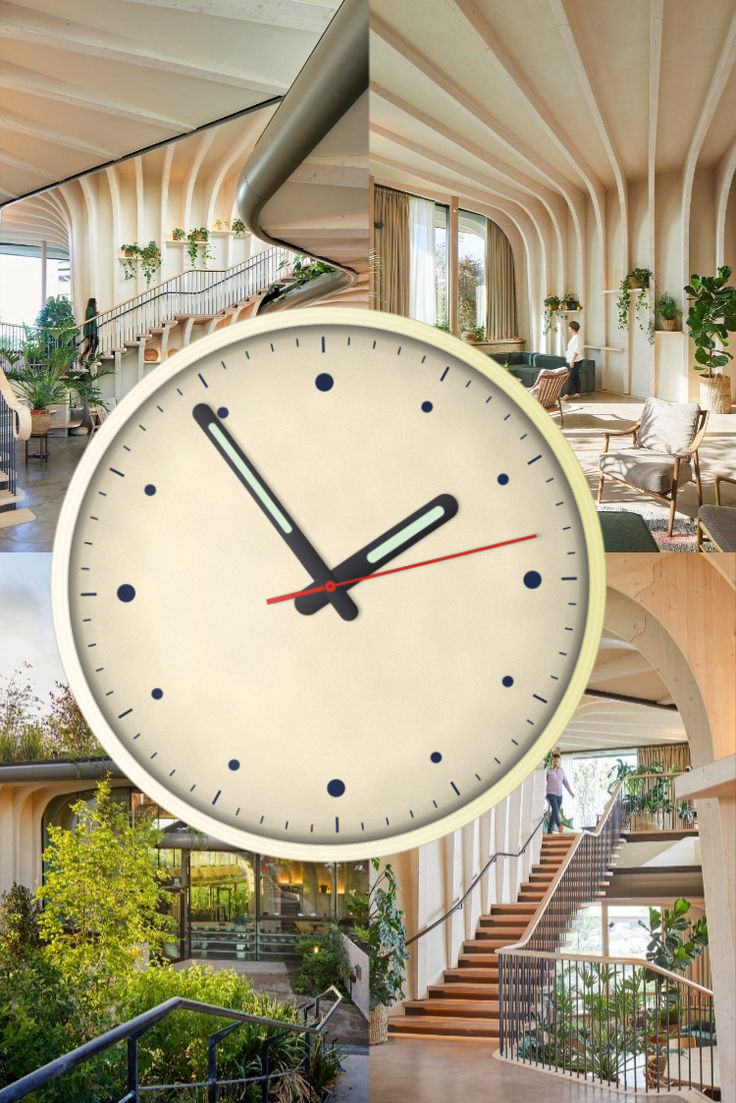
1:54:13
